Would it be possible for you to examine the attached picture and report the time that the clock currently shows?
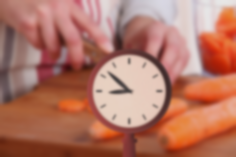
8:52
